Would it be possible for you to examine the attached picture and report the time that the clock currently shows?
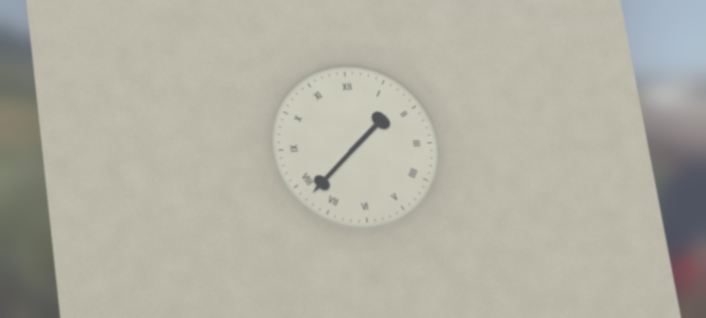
1:38
